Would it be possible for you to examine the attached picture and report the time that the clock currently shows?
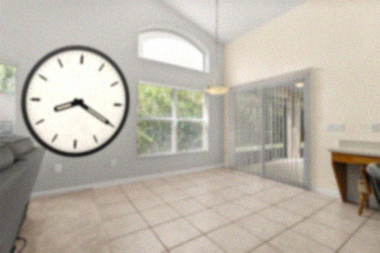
8:20
